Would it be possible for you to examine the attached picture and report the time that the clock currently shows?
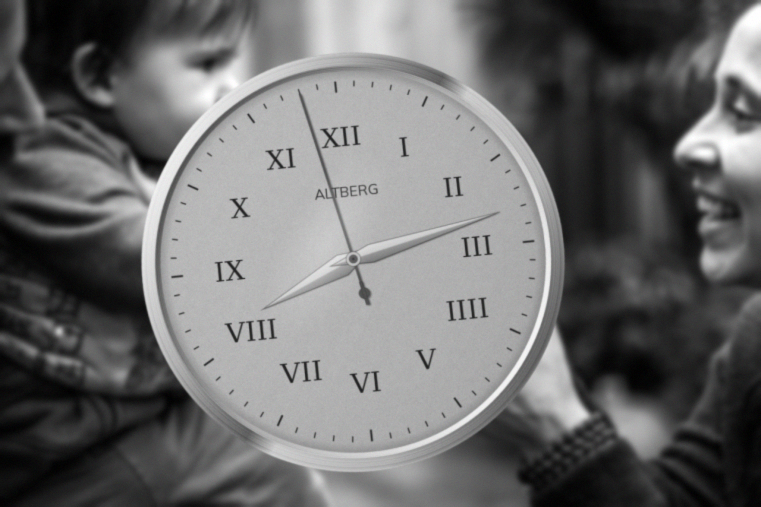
8:12:58
